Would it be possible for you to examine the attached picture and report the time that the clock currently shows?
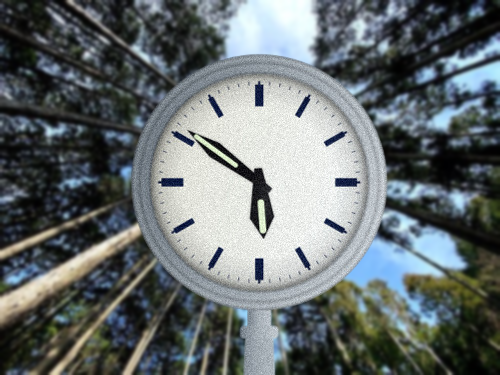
5:51
